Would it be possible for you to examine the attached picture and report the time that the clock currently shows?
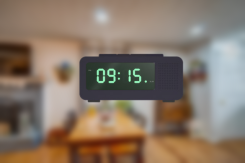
9:15
